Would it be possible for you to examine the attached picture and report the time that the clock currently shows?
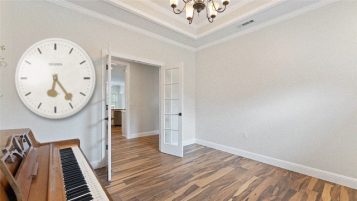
6:24
